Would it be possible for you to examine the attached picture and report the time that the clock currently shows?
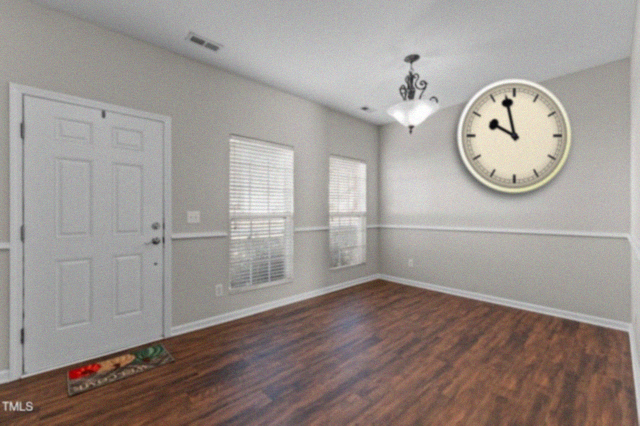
9:58
